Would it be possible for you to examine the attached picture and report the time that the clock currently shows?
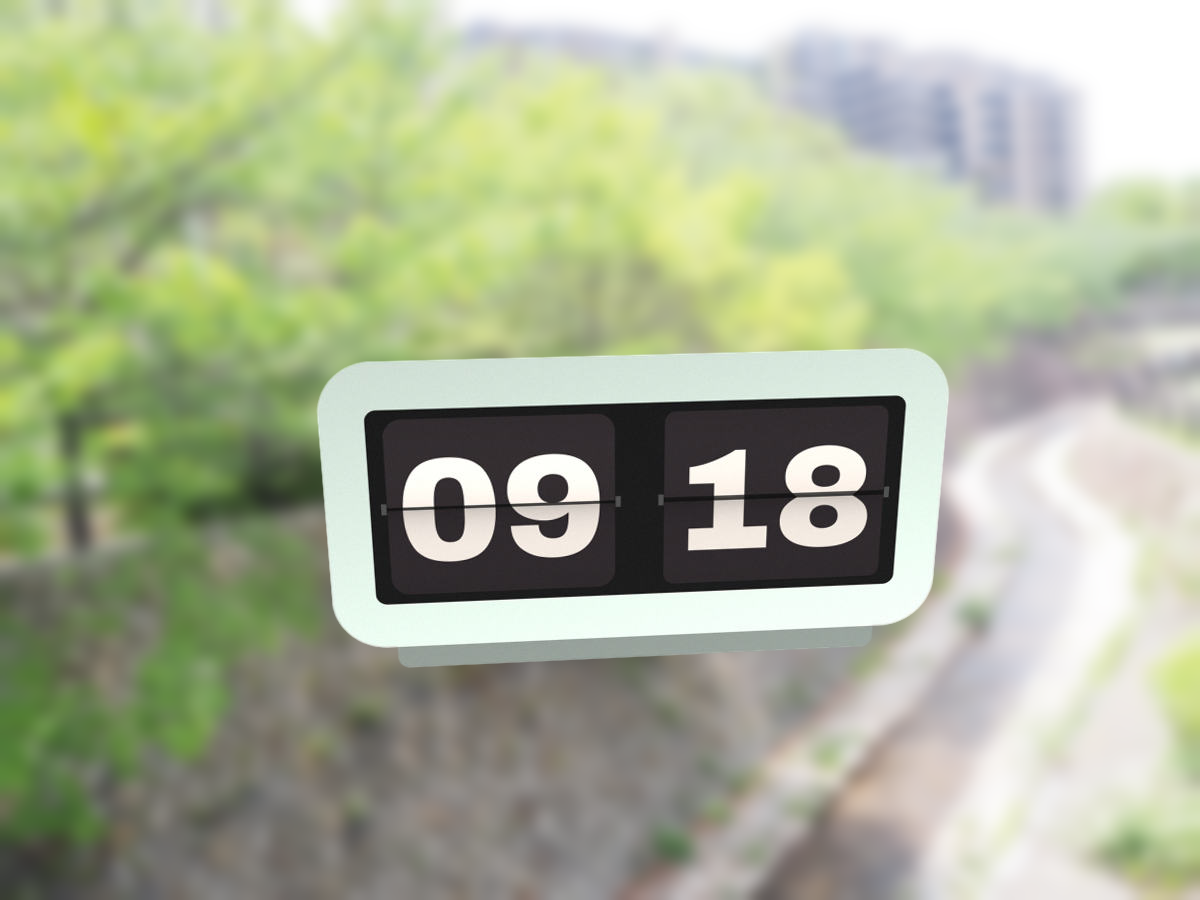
9:18
